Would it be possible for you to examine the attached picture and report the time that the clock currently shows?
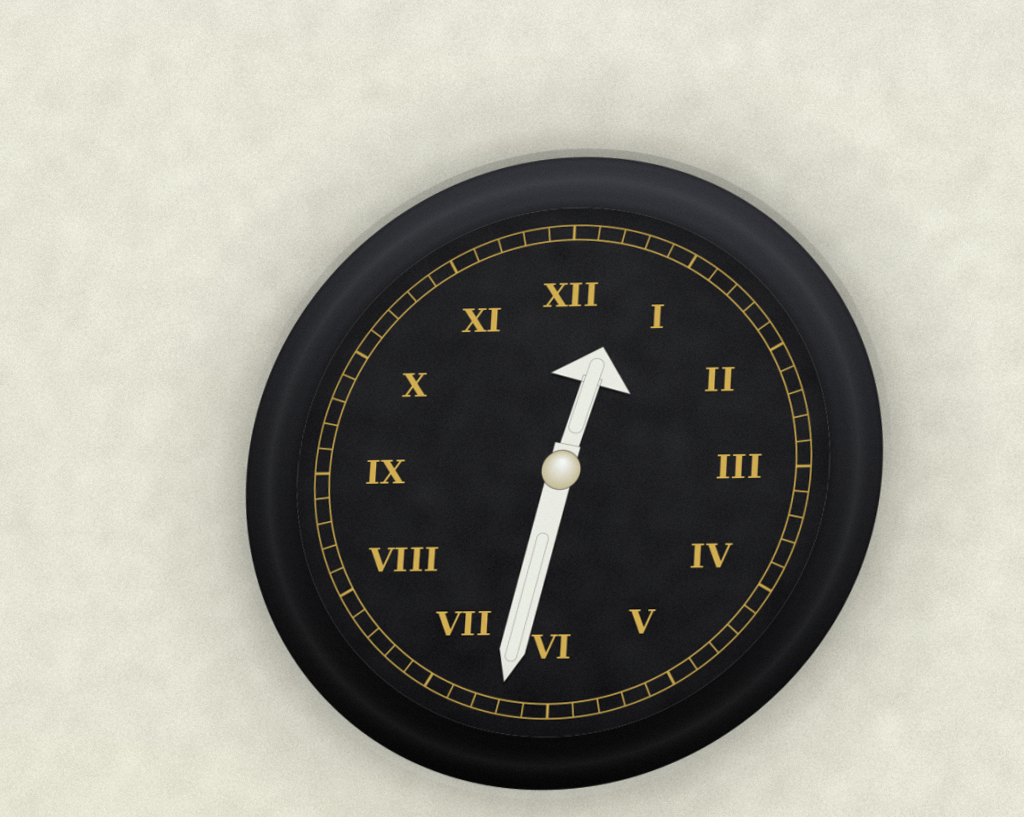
12:32
